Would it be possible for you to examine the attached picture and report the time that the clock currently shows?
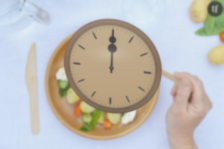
12:00
